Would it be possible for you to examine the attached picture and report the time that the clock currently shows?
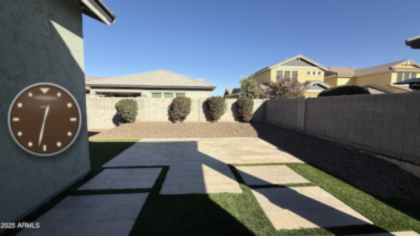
12:32
